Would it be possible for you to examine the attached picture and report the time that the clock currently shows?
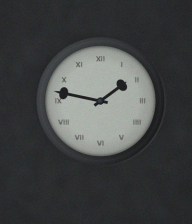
1:47
